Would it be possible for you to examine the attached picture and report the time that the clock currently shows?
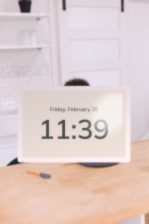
11:39
